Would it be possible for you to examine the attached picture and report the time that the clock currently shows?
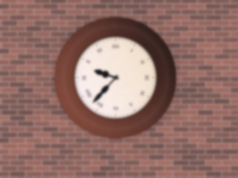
9:37
